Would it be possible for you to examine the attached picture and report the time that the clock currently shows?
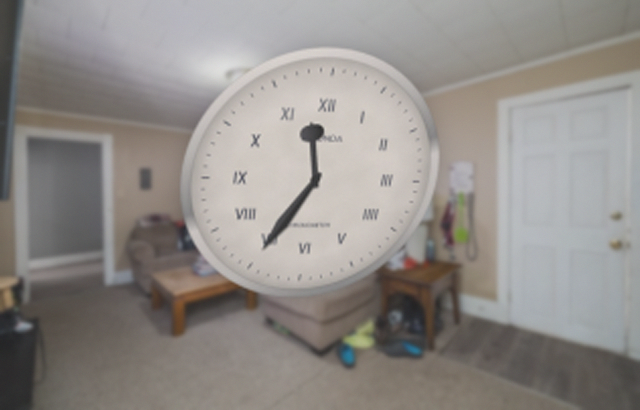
11:35
